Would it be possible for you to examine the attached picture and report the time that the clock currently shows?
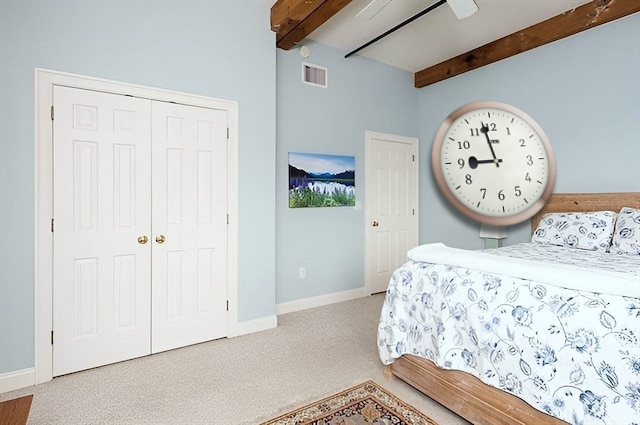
8:58
